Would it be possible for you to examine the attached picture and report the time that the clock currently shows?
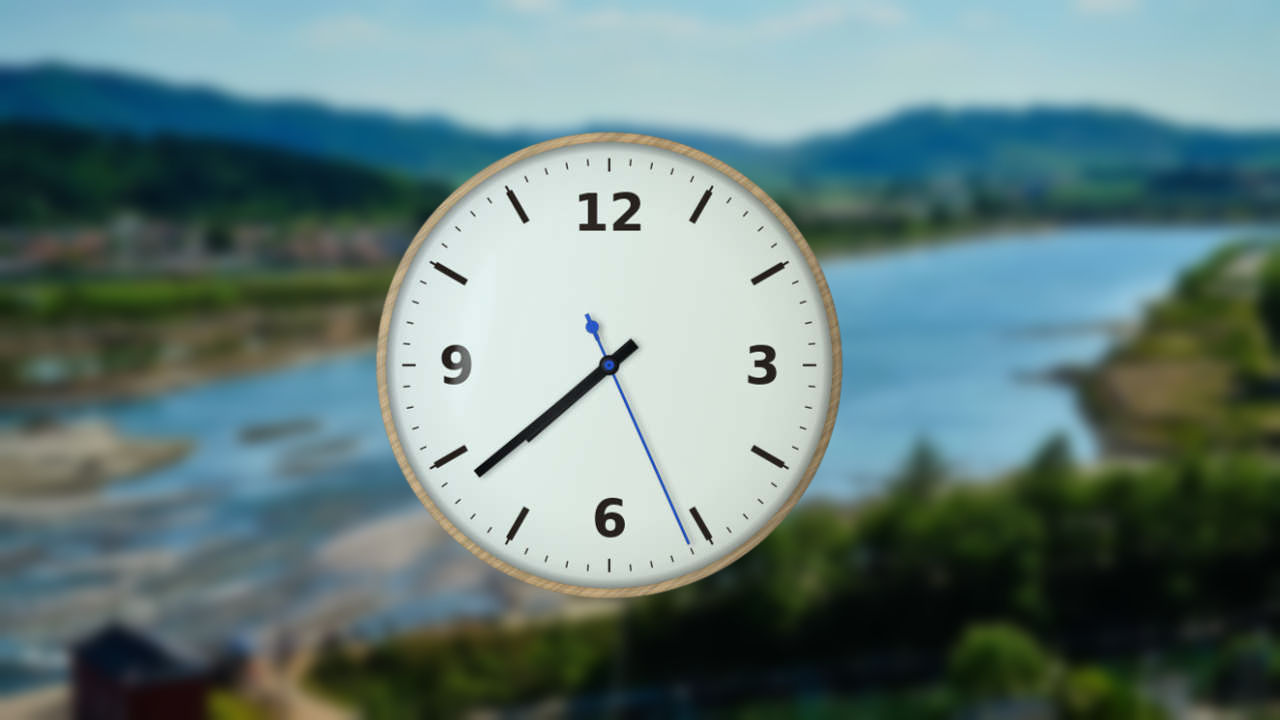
7:38:26
